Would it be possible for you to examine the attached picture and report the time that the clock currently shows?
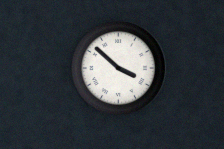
3:52
